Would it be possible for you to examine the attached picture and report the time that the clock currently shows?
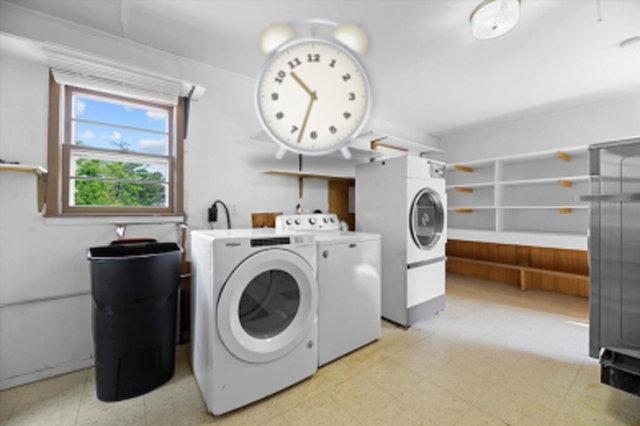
10:33
